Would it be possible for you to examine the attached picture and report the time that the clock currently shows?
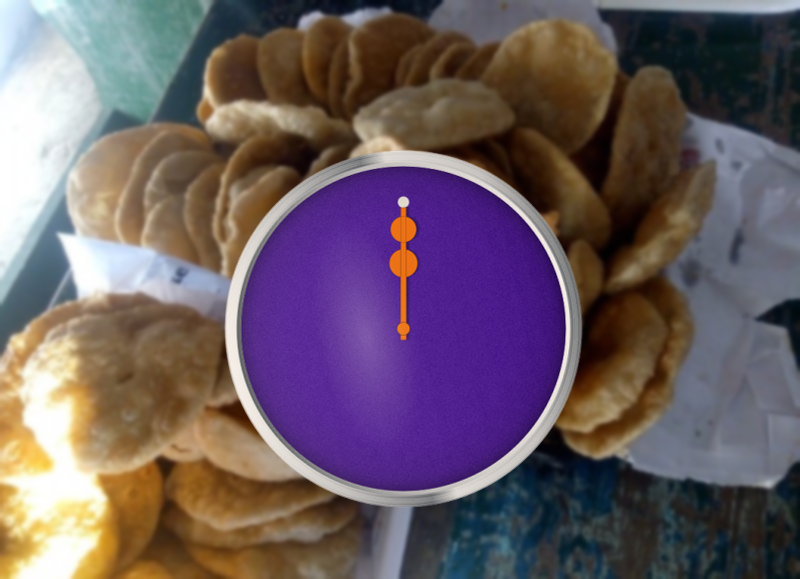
12:00
